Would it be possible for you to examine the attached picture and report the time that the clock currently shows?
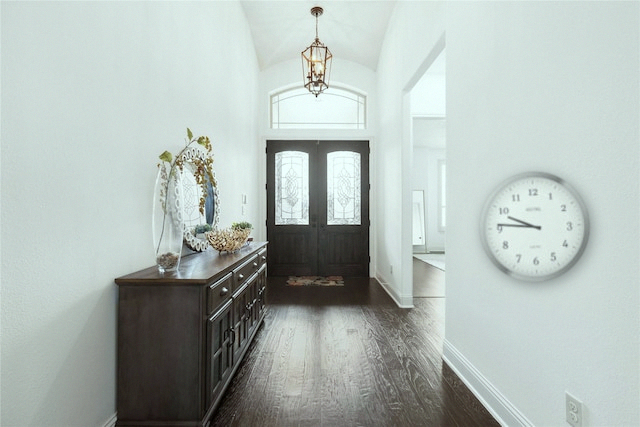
9:46
